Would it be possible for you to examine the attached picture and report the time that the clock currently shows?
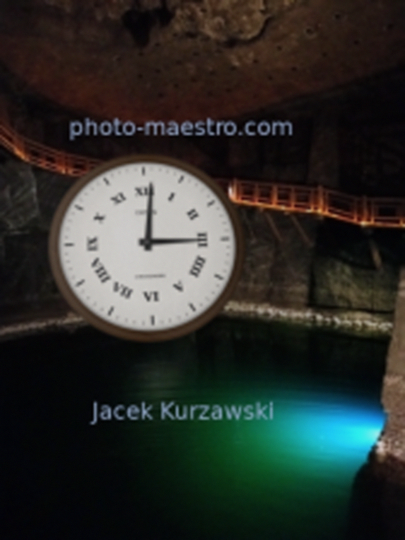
3:01
